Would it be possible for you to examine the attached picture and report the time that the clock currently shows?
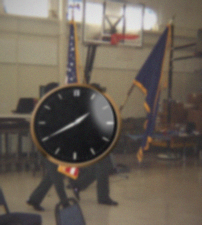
1:40
